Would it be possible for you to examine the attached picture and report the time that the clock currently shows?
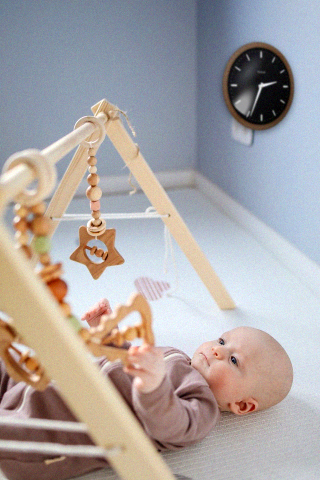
2:34
